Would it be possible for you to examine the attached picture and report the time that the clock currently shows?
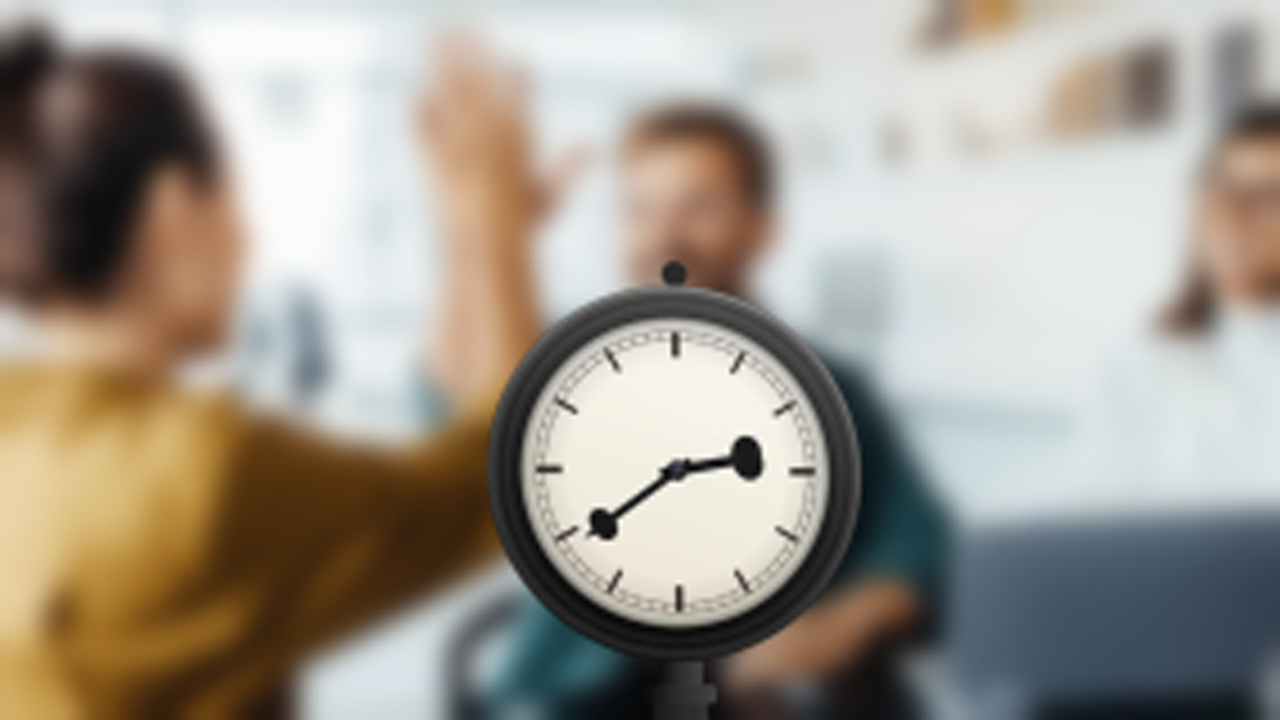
2:39
